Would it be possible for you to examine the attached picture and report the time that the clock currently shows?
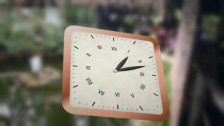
1:12
